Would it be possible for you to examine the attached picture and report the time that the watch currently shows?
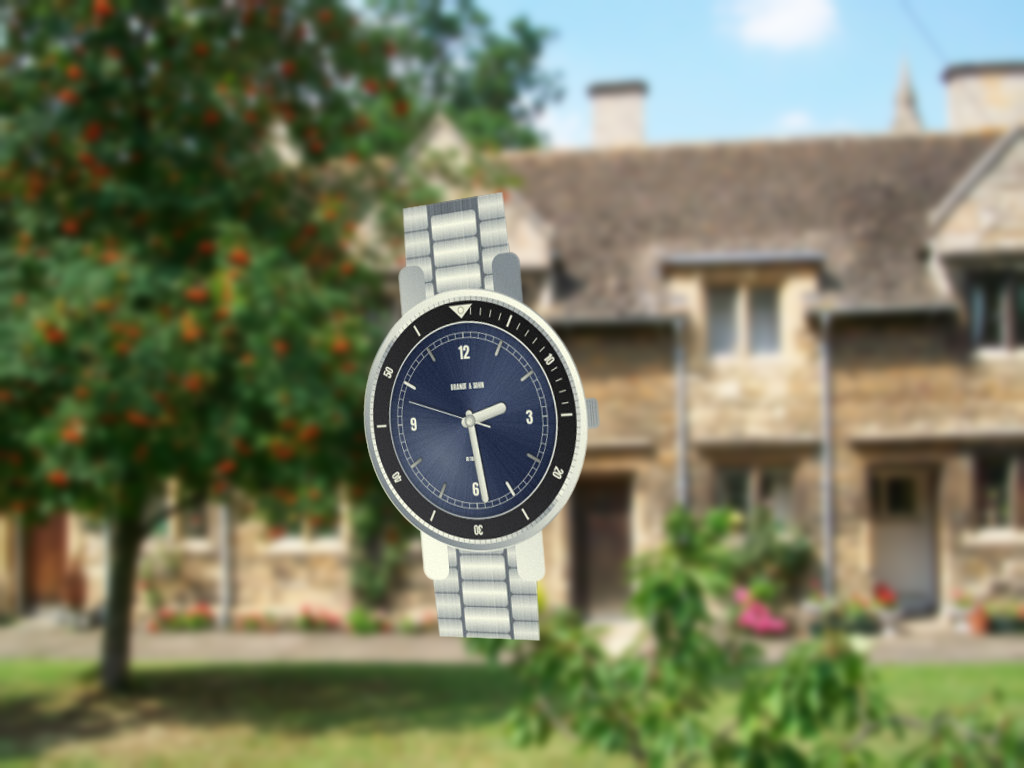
2:28:48
